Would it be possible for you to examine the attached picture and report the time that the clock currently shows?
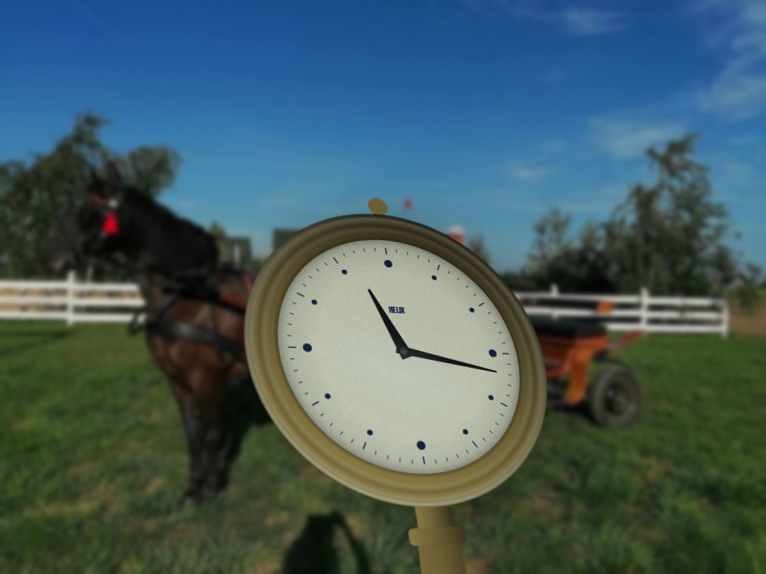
11:17
